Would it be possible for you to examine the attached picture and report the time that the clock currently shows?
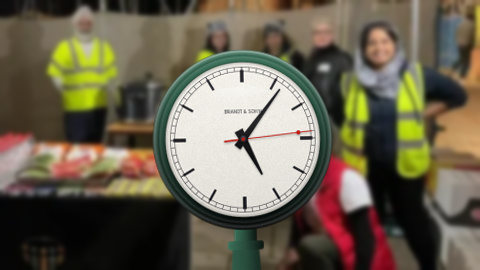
5:06:14
